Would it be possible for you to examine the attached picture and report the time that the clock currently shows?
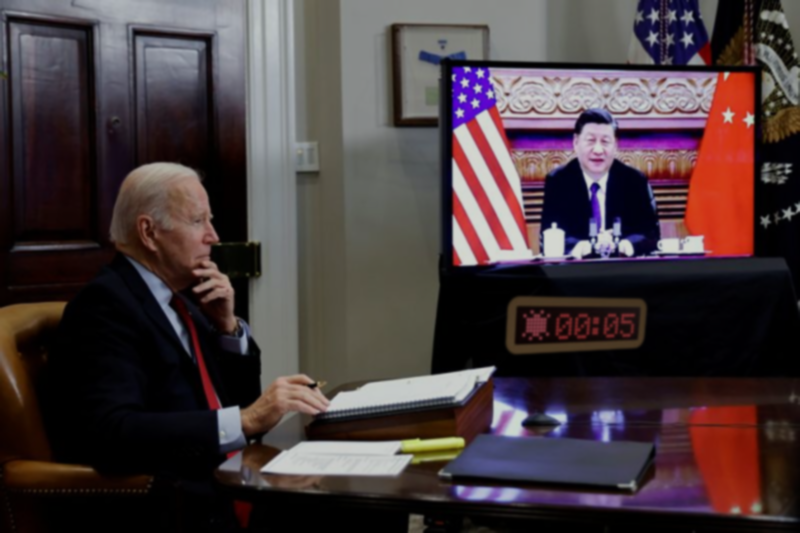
0:05
